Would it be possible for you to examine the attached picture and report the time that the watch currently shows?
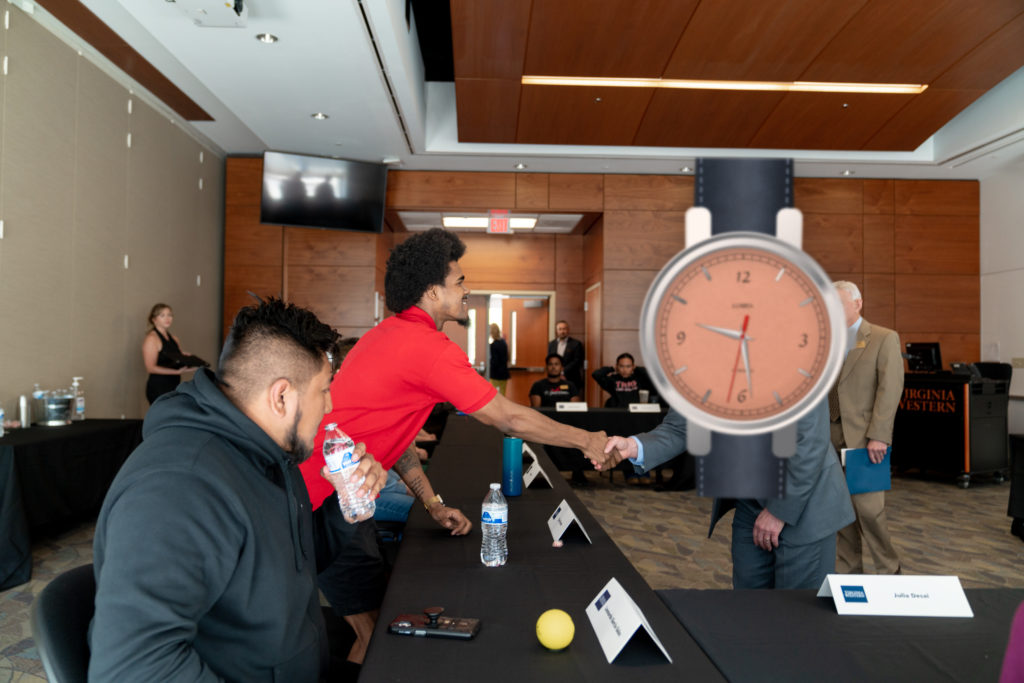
9:28:32
